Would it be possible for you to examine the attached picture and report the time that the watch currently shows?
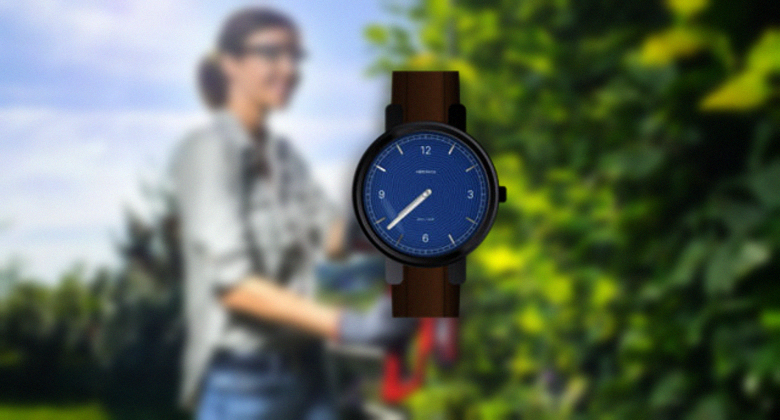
7:38
